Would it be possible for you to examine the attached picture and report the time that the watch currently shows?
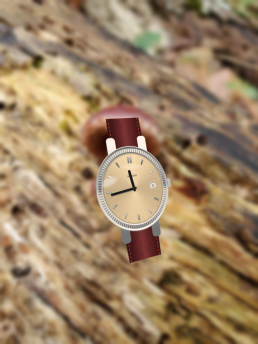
11:44
